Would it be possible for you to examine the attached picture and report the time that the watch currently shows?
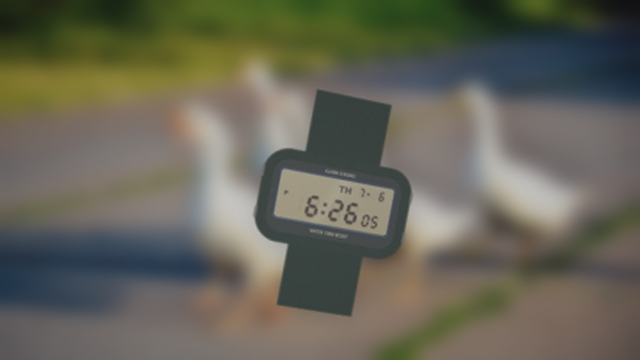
6:26:05
